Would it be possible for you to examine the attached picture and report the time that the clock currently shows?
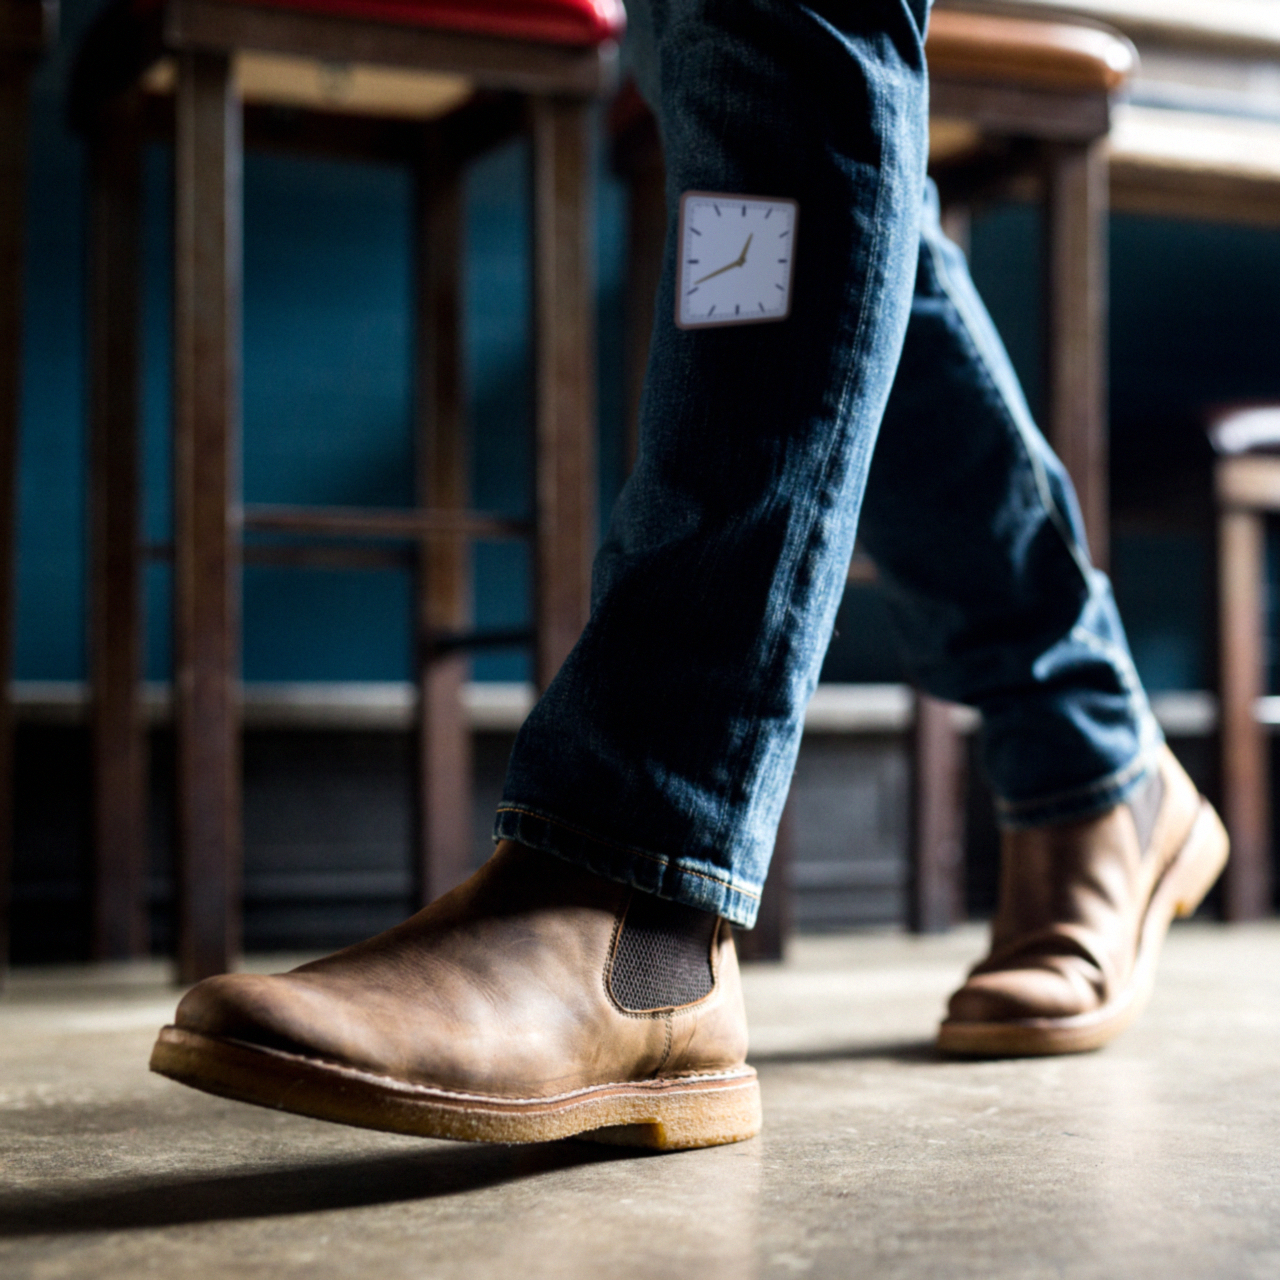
12:41
